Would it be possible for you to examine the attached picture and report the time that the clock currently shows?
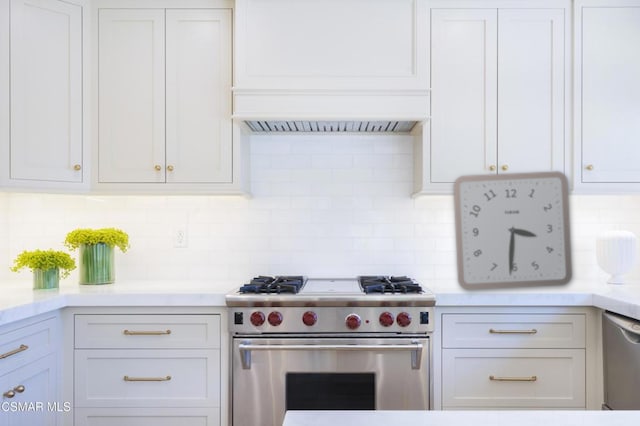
3:31
